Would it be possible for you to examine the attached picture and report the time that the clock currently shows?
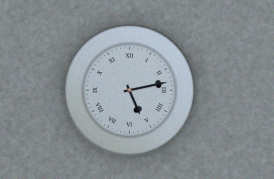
5:13
